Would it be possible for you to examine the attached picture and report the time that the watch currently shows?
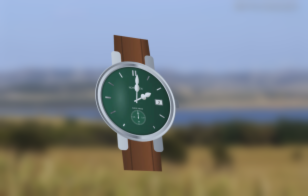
2:01
